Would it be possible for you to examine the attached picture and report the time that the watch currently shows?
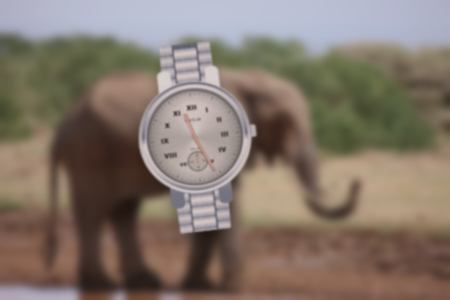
11:26
